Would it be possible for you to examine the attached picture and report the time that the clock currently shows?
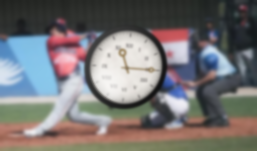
11:15
